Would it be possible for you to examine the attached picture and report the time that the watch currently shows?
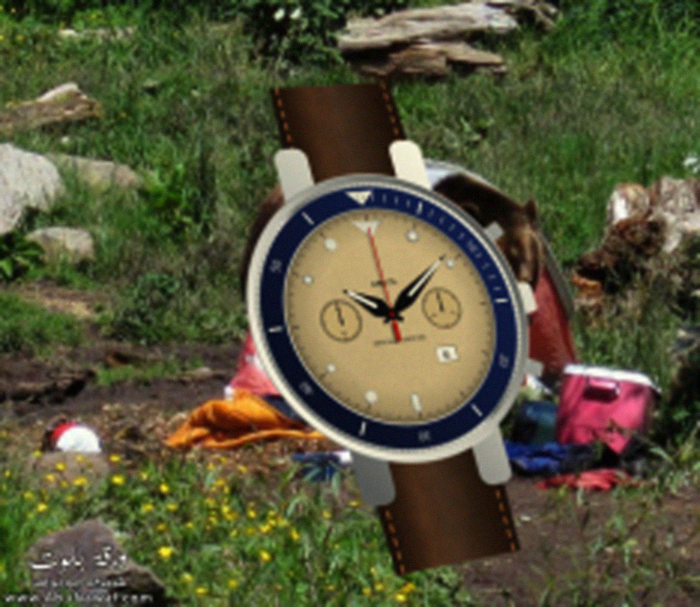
10:09
